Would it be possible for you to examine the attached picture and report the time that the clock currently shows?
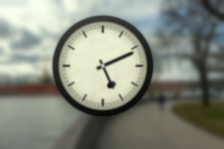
5:11
